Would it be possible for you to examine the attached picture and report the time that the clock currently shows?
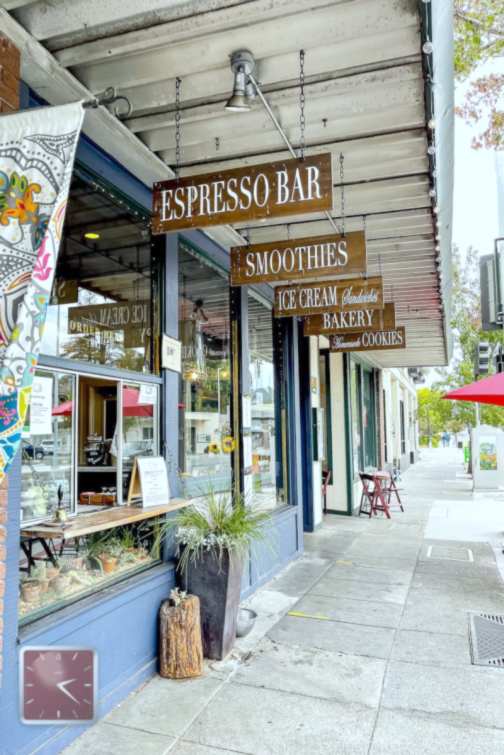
2:22
